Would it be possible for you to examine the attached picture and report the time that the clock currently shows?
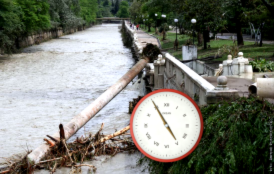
4:55
